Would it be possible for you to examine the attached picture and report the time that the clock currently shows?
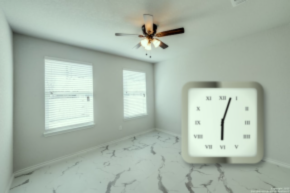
6:03
